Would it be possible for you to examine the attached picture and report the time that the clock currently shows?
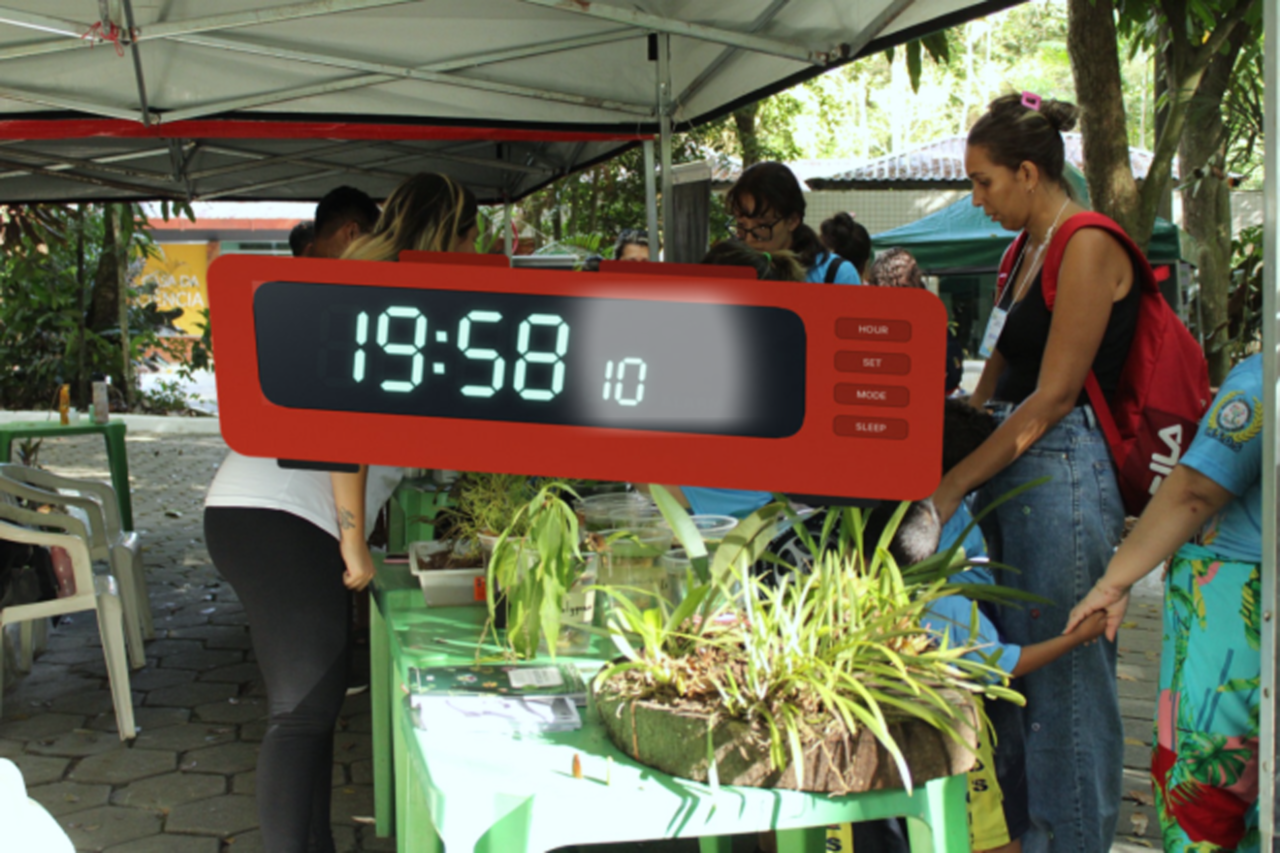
19:58:10
